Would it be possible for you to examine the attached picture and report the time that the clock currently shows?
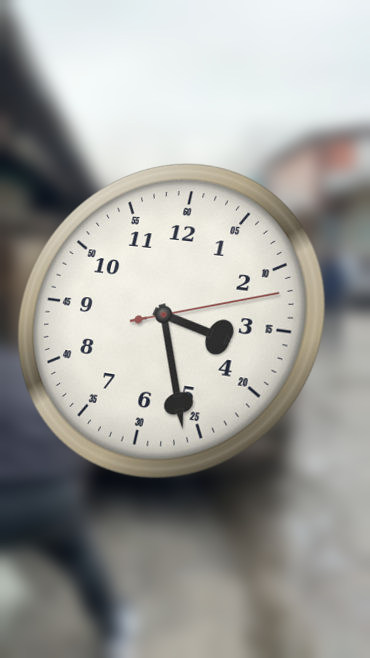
3:26:12
